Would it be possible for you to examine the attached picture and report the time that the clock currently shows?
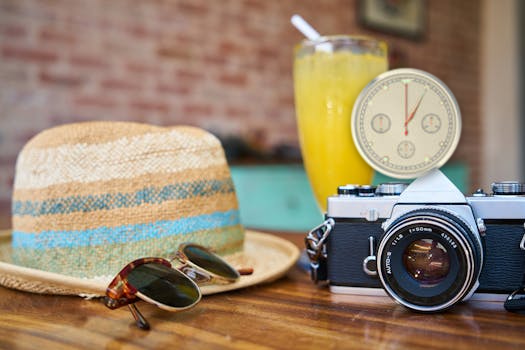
1:05
